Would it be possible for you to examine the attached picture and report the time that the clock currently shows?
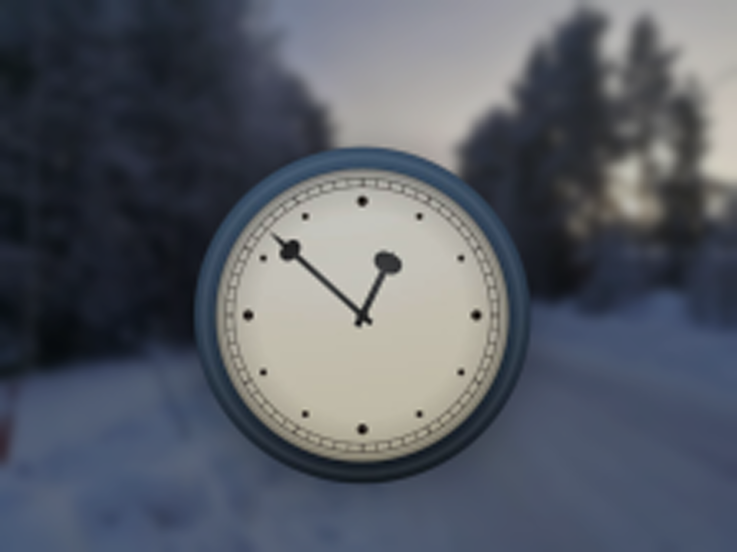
12:52
